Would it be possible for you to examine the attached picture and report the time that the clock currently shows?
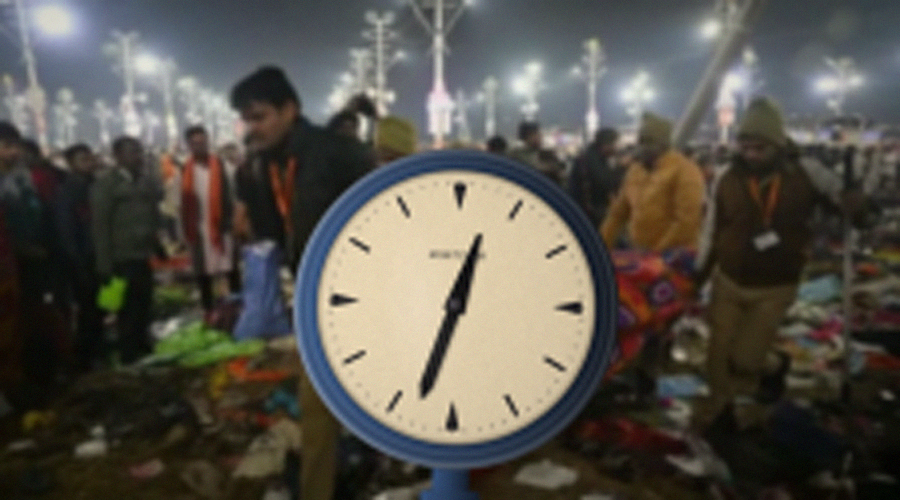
12:33
